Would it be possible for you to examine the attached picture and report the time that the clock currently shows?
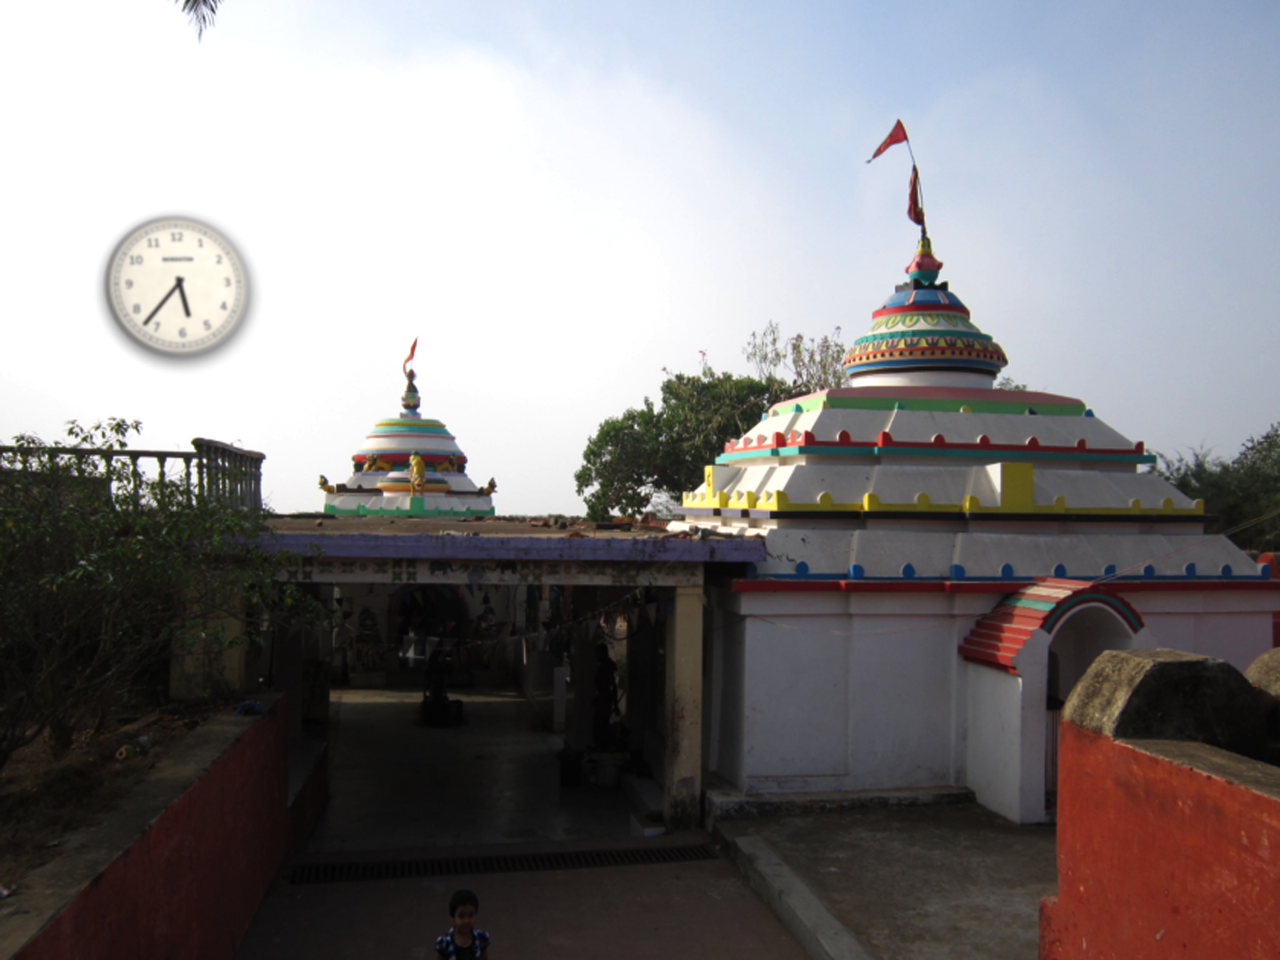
5:37
